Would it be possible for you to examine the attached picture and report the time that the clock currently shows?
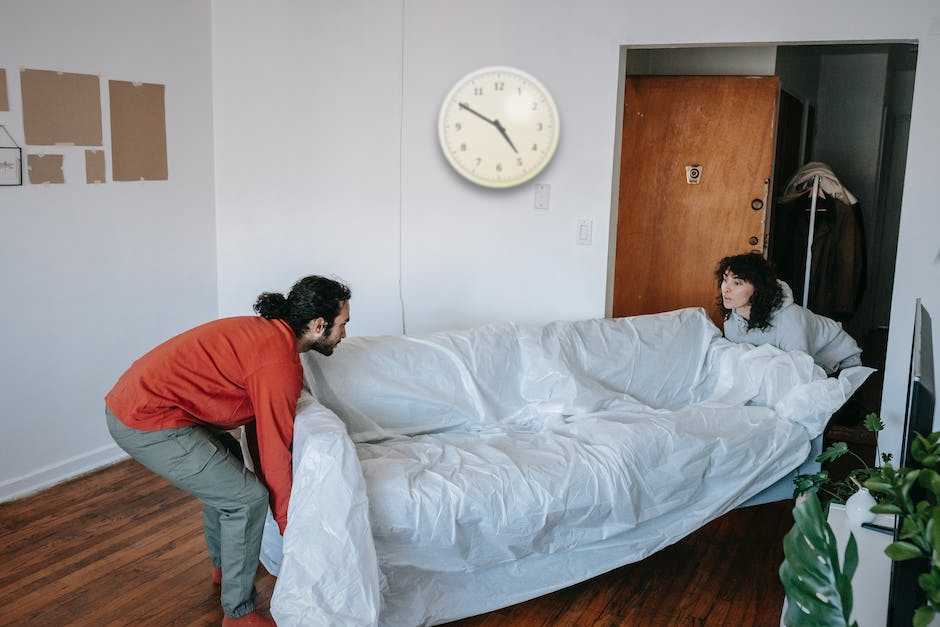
4:50
